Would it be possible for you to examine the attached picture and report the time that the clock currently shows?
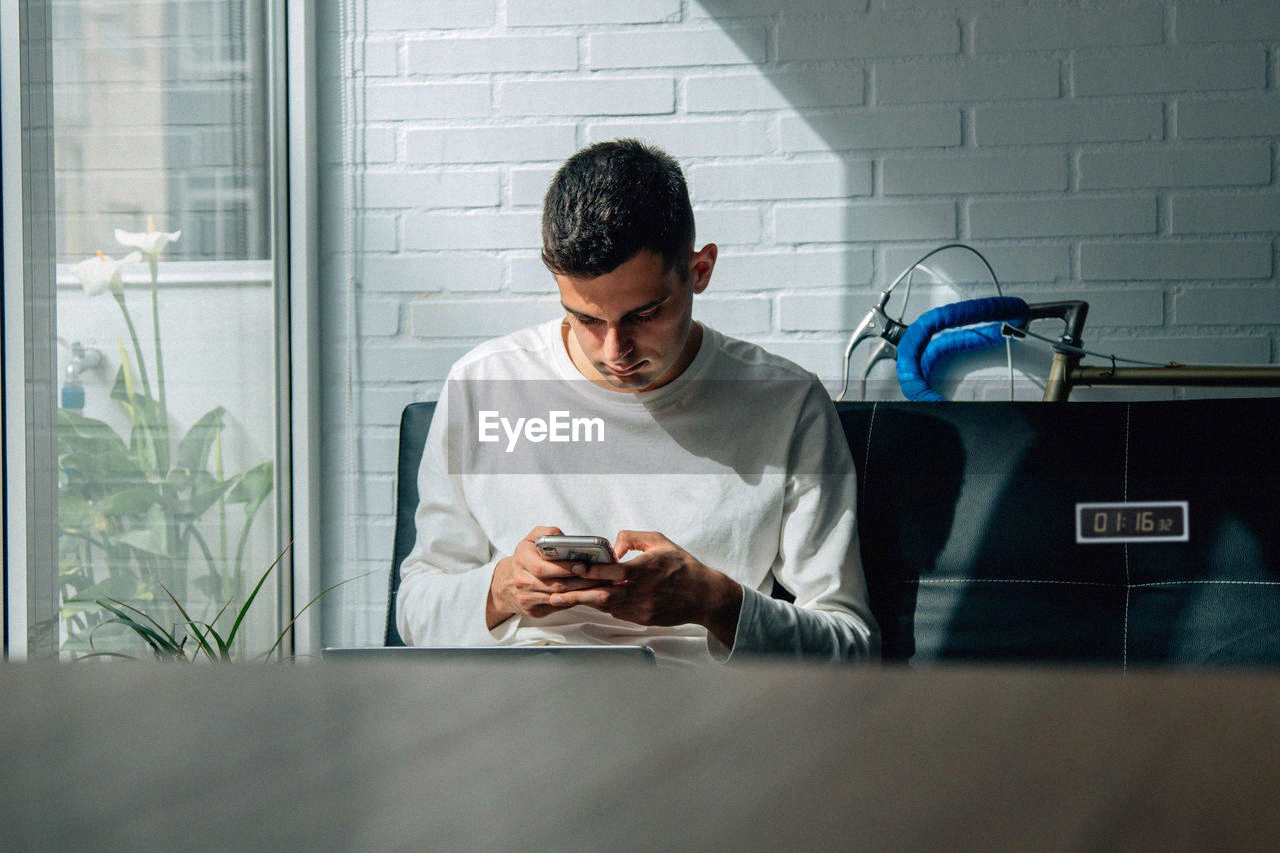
1:16
